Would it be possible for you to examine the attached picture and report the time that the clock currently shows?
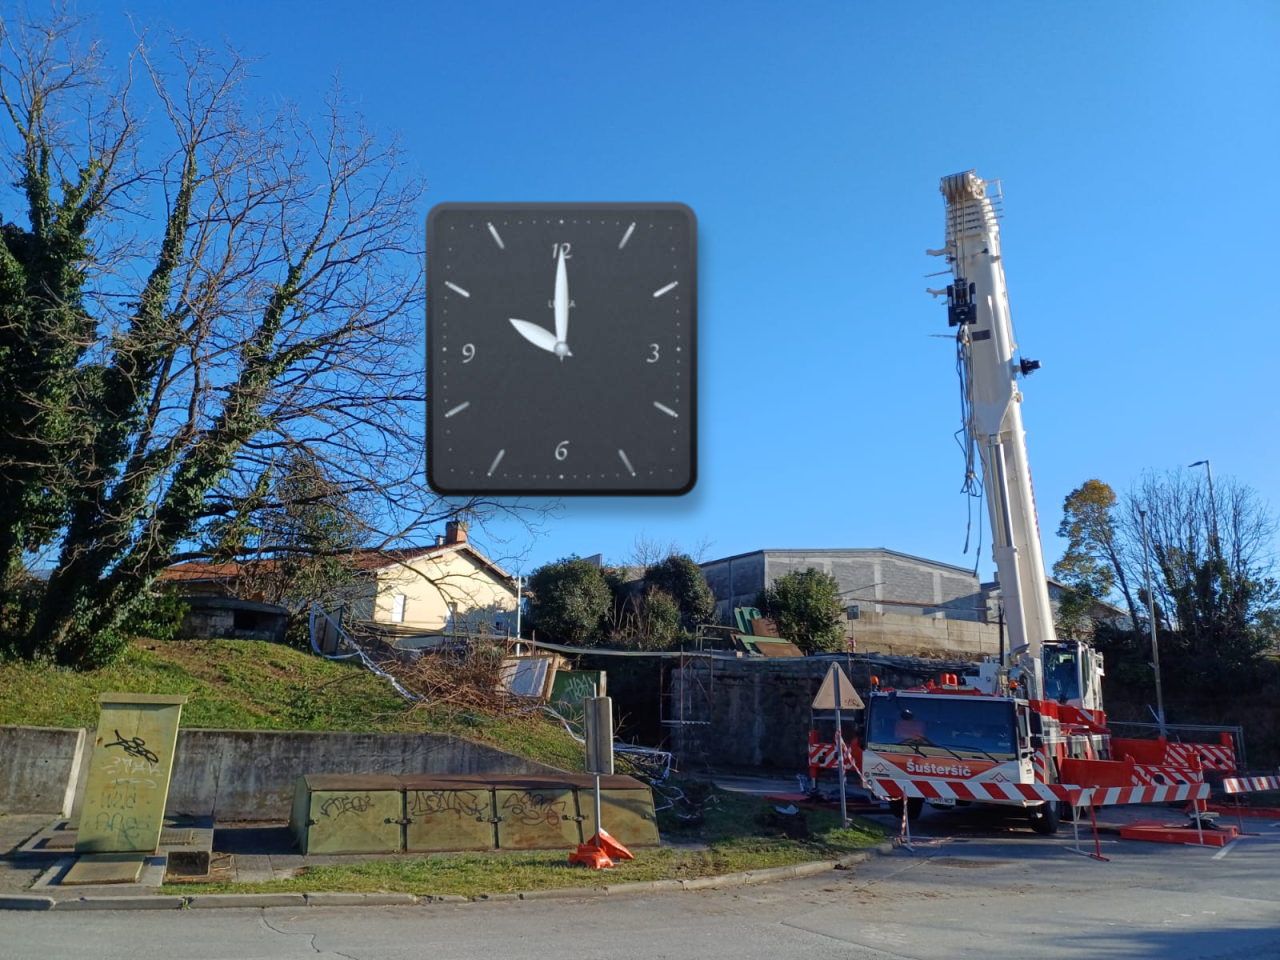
10:00
